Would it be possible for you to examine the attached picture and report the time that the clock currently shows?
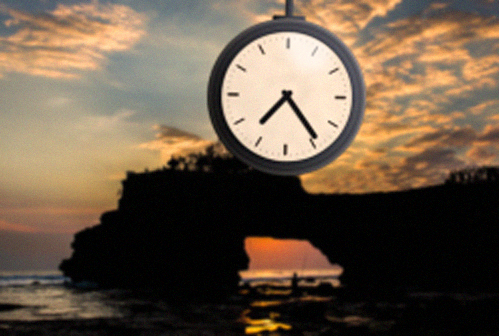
7:24
